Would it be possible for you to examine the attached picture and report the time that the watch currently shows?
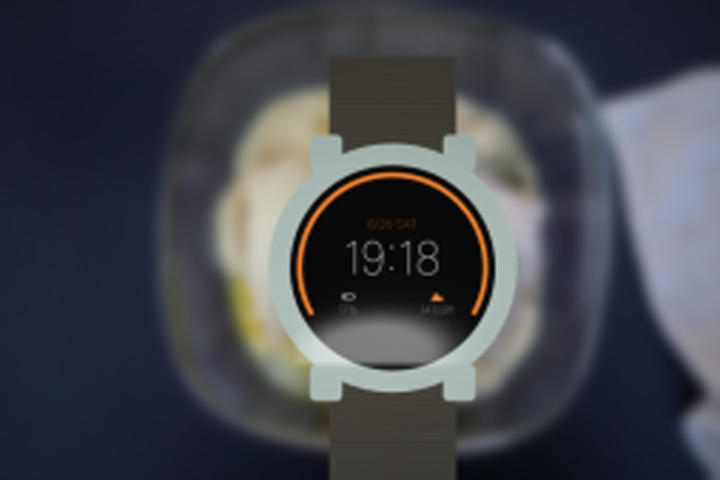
19:18
